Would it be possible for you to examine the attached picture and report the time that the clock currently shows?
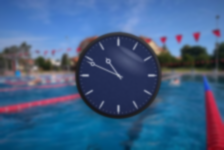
10:49
